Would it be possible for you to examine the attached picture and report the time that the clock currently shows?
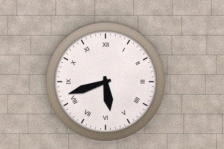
5:42
